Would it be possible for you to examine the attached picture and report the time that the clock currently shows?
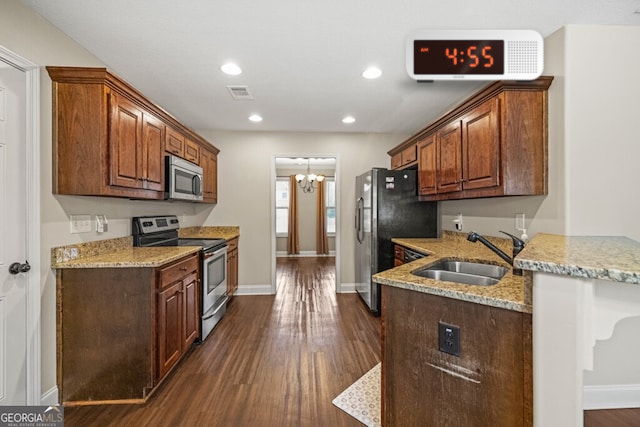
4:55
